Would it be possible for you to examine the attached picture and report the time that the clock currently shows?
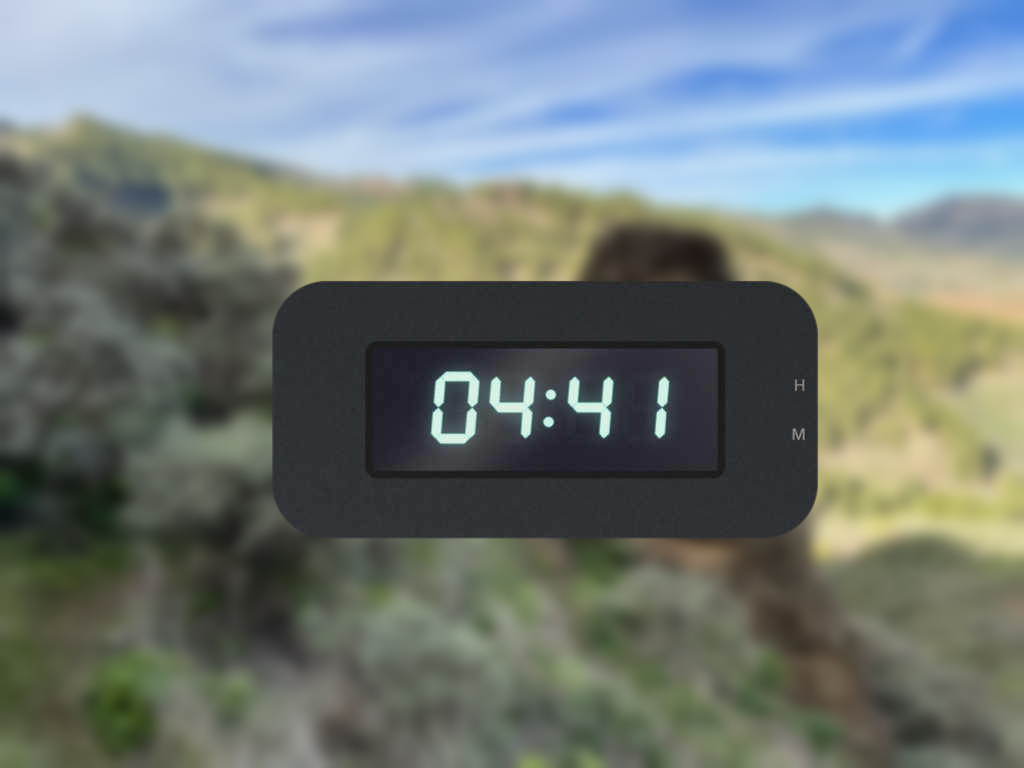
4:41
